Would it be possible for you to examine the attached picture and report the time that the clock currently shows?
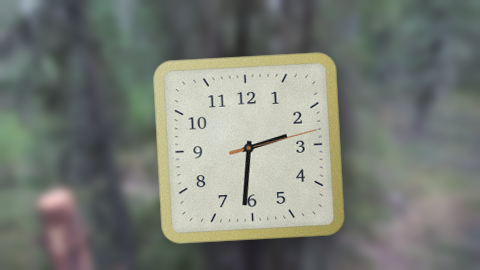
2:31:13
